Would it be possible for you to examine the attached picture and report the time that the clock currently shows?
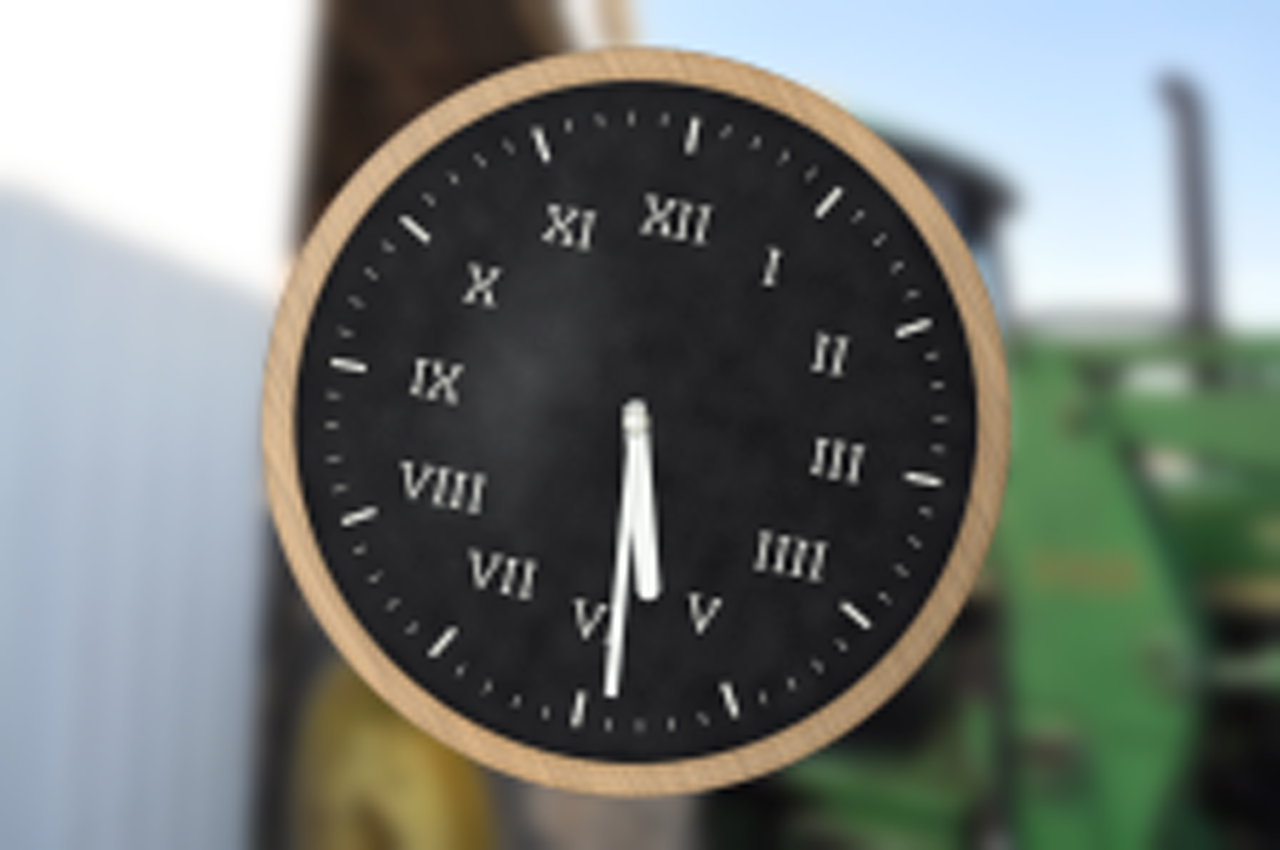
5:29
